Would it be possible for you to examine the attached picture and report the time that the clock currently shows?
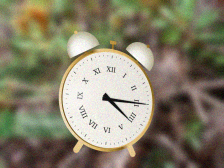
4:15
